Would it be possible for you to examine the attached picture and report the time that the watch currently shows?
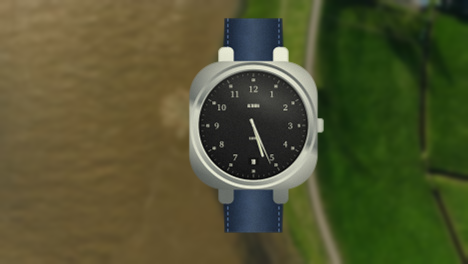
5:26
